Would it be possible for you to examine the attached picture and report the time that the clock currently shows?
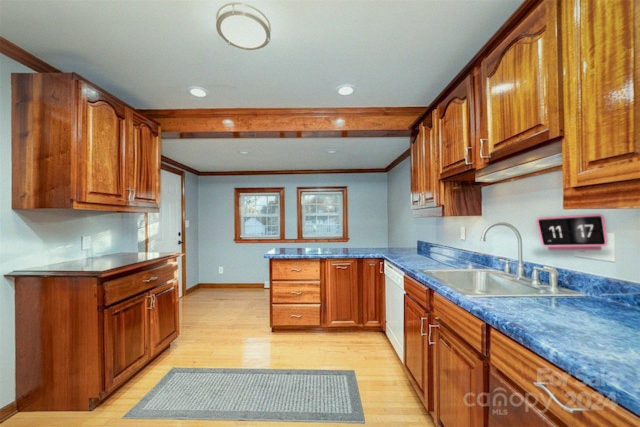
11:17
